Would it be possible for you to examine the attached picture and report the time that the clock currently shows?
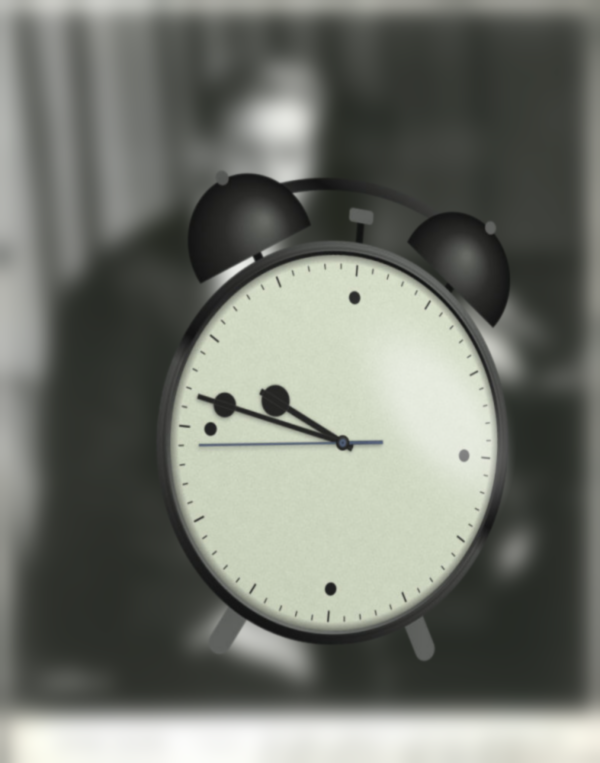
9:46:44
